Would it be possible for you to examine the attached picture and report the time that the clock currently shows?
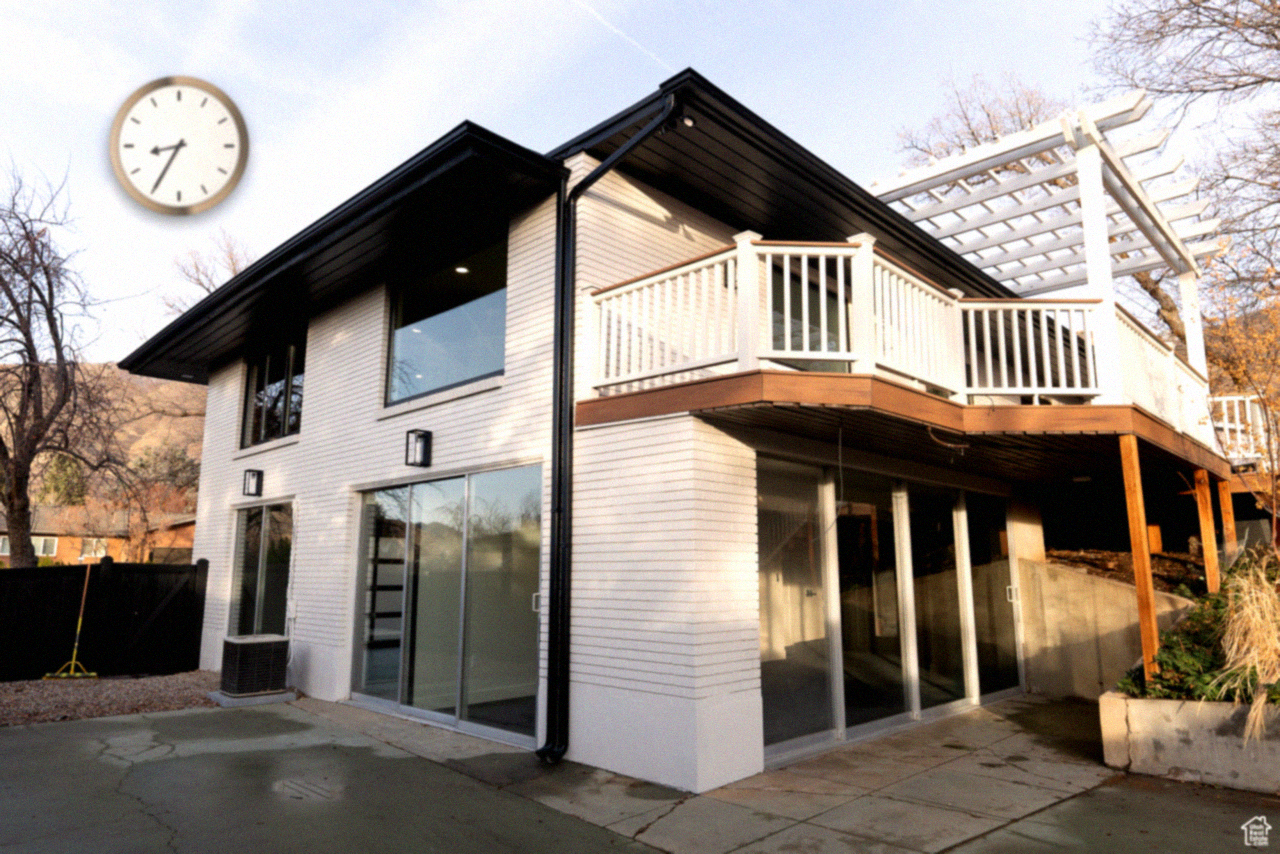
8:35
